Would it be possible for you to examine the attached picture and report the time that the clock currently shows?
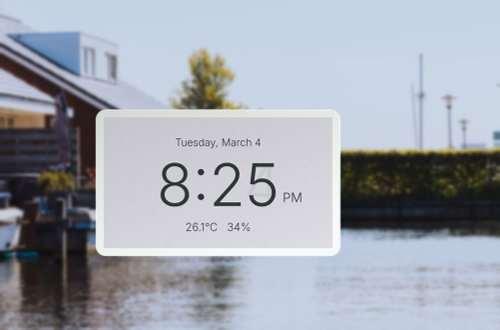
8:25
